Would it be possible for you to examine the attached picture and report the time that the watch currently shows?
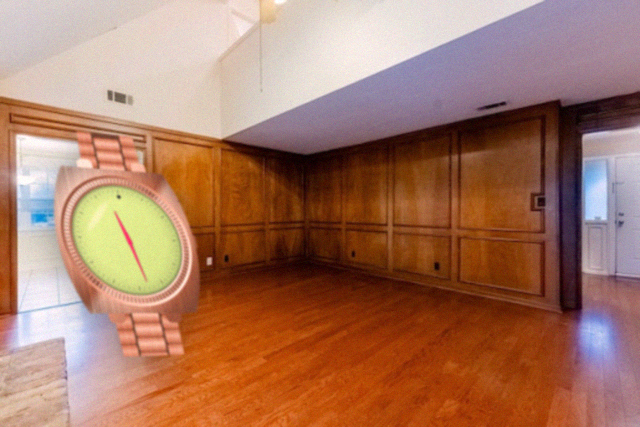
11:28
